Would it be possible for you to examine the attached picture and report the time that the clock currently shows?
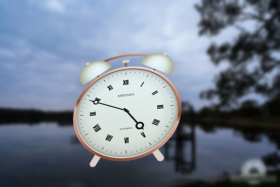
4:49
